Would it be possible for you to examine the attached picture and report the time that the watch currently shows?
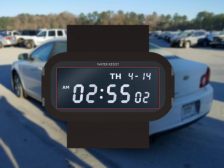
2:55:02
